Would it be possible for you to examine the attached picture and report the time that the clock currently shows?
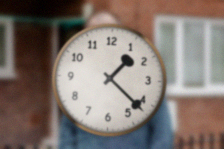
1:22
